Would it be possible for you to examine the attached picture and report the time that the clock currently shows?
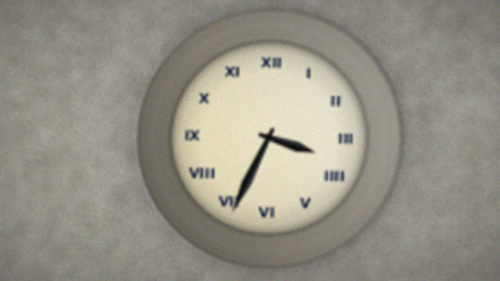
3:34
